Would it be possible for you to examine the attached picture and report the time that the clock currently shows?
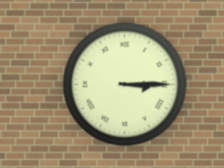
3:15
